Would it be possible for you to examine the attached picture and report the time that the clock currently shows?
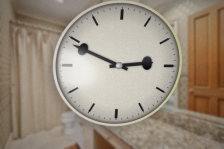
2:49
